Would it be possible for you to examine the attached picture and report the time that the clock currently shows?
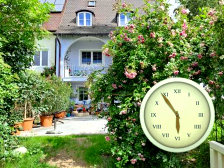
5:54
